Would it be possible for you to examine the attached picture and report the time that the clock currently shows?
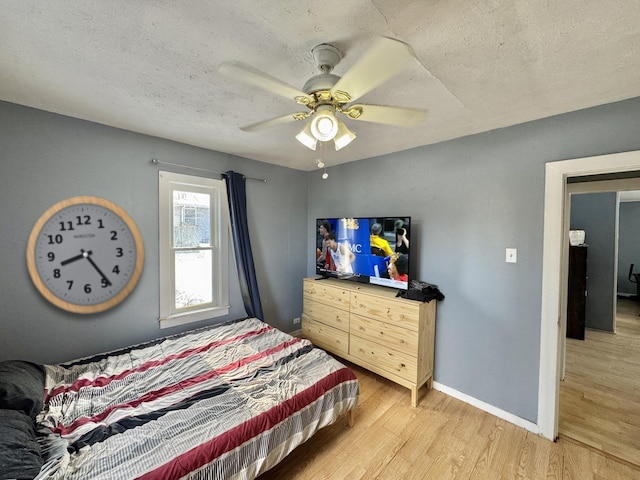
8:24
